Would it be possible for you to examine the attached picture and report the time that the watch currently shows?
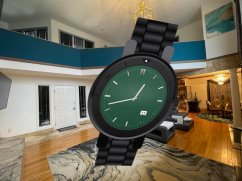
12:42
